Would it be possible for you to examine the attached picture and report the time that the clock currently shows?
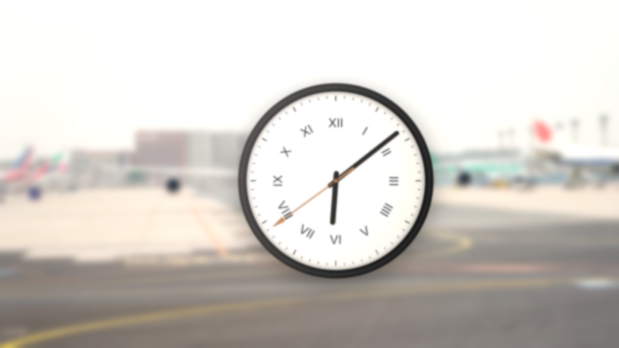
6:08:39
